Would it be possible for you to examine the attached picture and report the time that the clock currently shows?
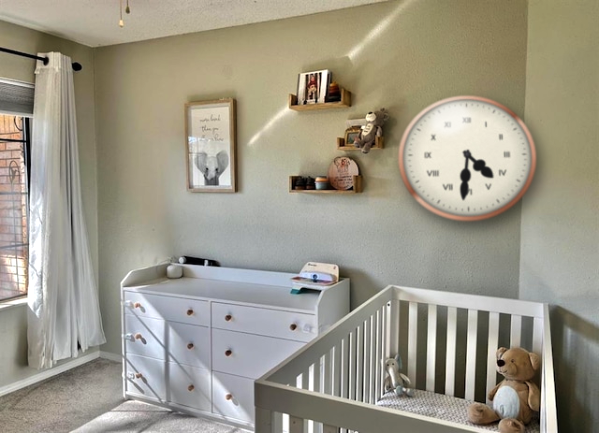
4:31
